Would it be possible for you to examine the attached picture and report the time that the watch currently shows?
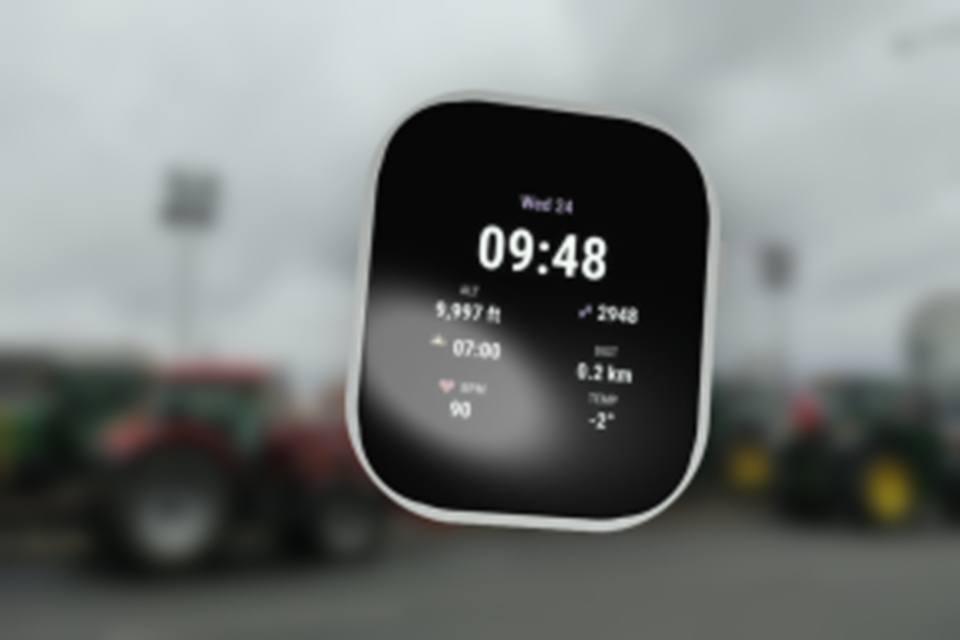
9:48
